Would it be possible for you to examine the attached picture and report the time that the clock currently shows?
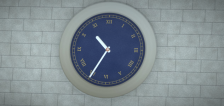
10:35
